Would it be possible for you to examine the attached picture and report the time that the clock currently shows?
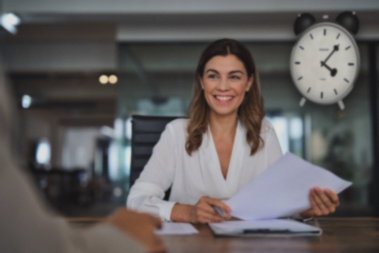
4:07
